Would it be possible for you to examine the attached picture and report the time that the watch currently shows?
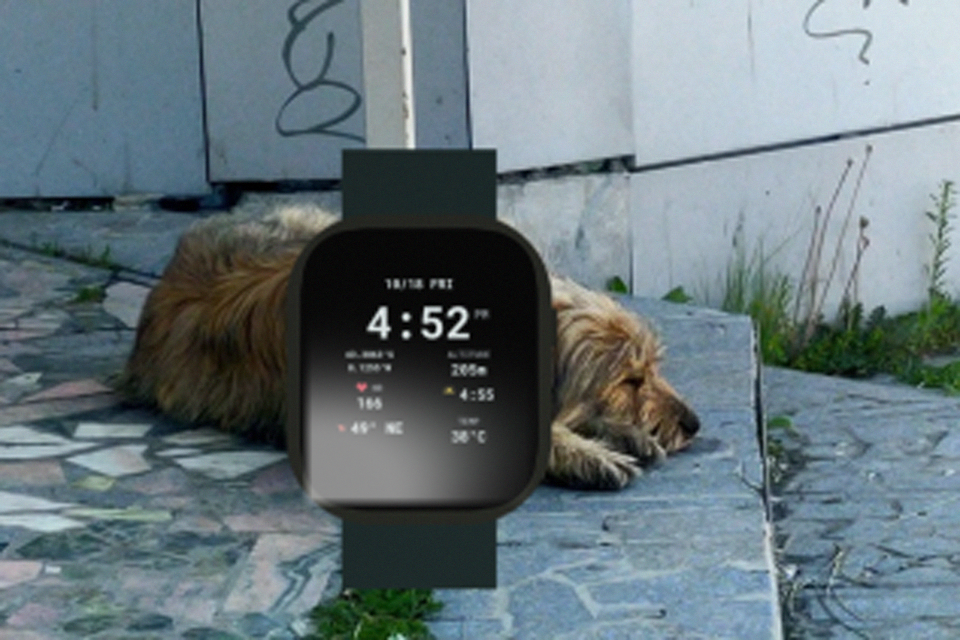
4:52
